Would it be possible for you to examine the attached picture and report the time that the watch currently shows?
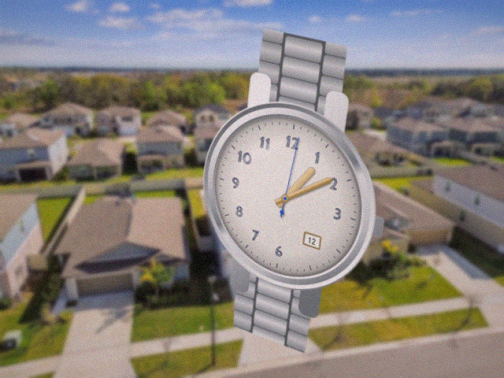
1:09:01
